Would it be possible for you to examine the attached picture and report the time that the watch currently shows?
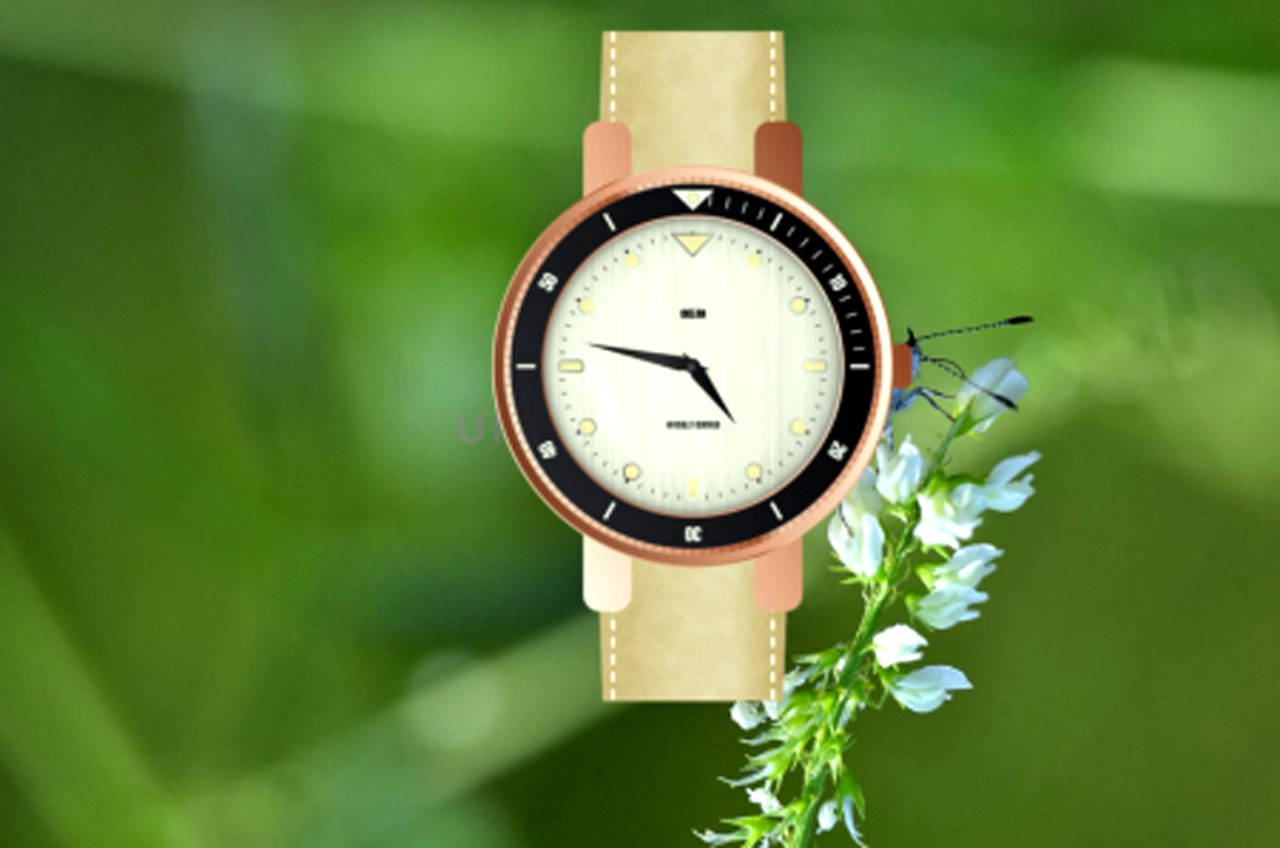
4:47
